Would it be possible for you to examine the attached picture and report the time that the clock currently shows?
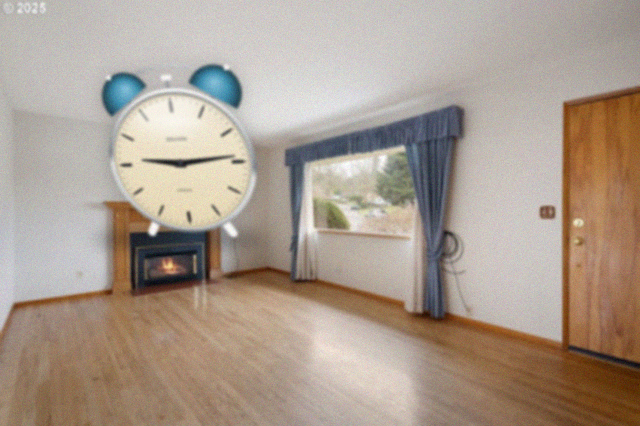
9:14
